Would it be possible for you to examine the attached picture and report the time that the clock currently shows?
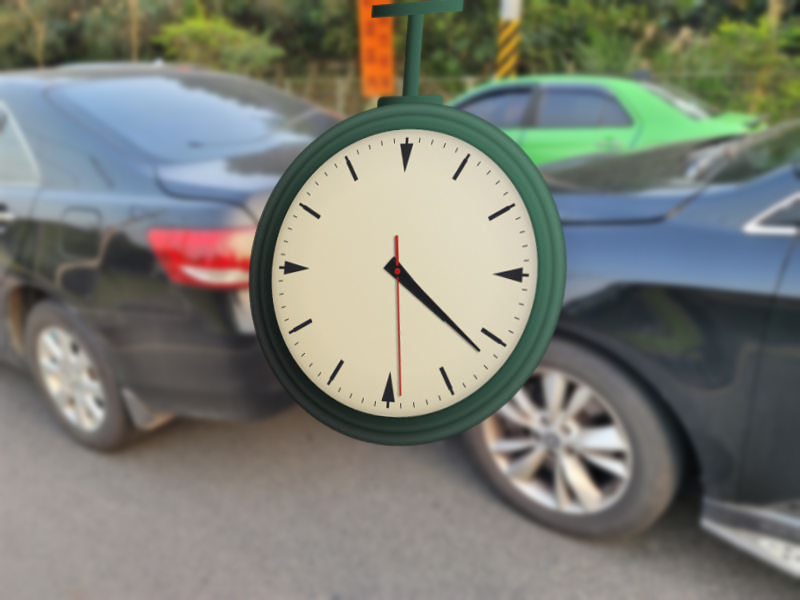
4:21:29
